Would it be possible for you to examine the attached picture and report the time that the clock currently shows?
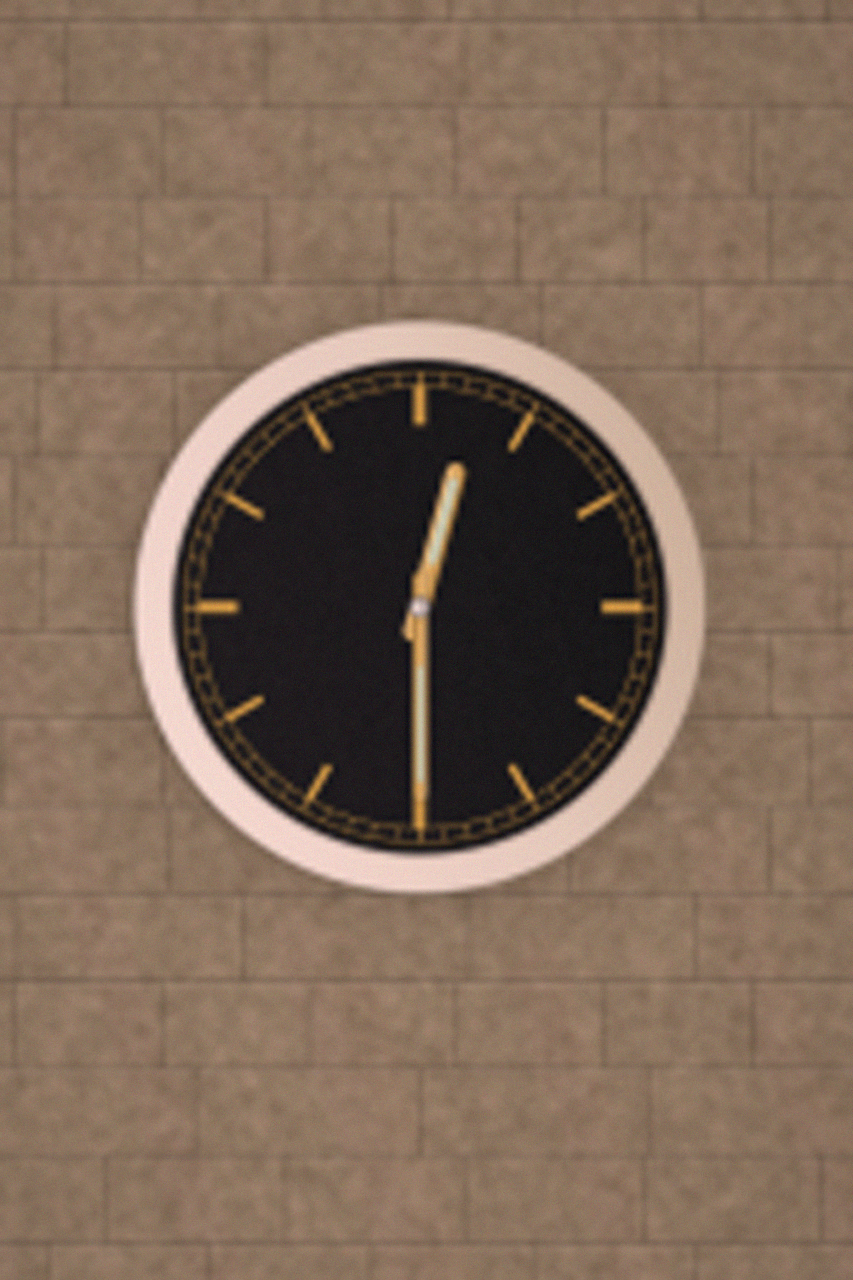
12:30
